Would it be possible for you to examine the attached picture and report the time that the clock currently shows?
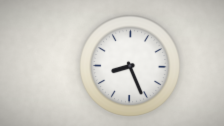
8:26
